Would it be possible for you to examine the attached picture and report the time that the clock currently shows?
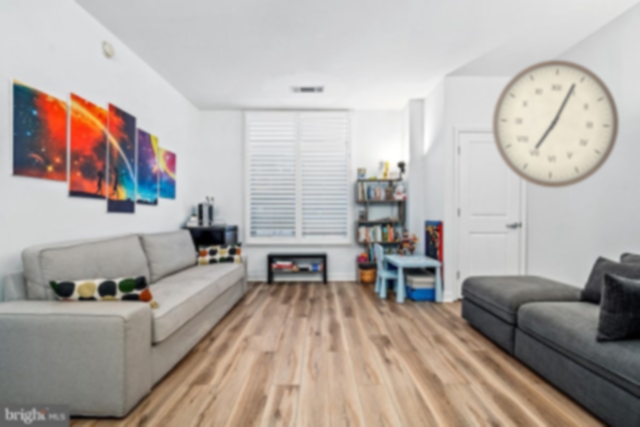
7:04
